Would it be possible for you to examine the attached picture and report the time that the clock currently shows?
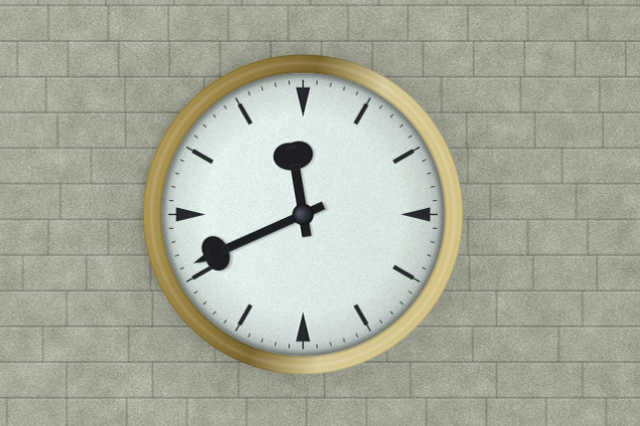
11:41
